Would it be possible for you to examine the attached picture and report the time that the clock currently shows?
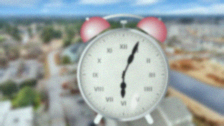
6:04
